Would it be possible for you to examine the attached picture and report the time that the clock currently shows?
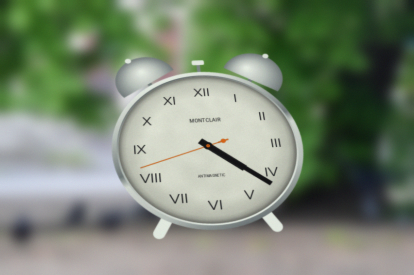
4:21:42
